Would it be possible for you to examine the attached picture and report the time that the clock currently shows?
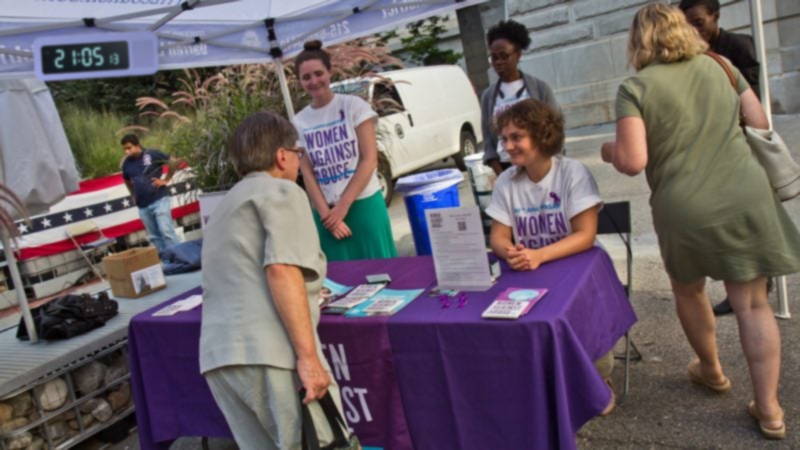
21:05
